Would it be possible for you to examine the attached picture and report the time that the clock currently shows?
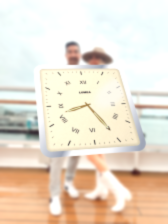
8:25
